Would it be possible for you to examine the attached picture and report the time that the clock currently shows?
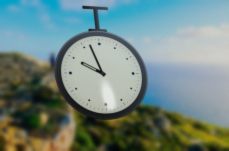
9:57
